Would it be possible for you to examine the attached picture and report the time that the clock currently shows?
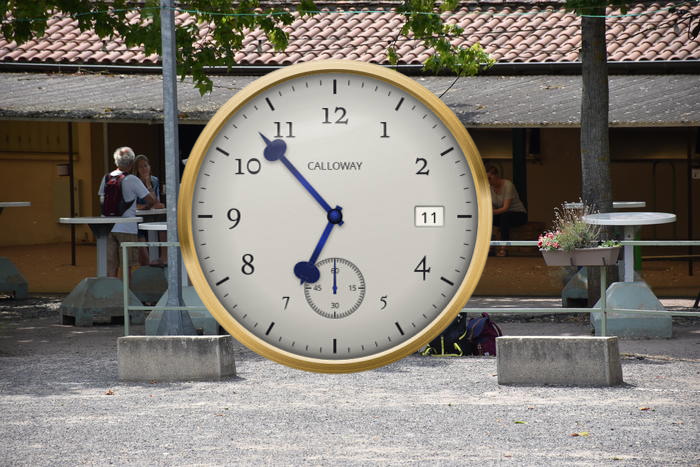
6:53
